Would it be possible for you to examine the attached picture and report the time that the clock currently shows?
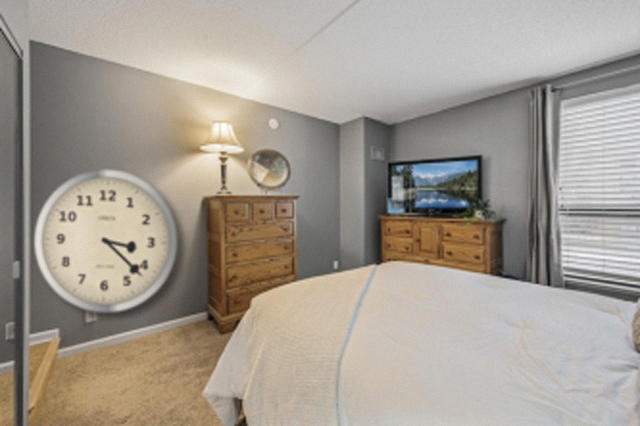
3:22
